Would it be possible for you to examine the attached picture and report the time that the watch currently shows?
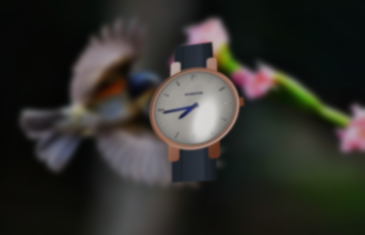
7:44
